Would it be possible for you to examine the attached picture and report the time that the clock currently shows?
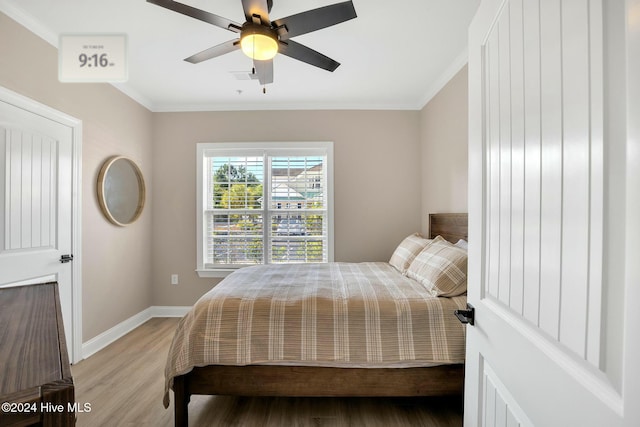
9:16
